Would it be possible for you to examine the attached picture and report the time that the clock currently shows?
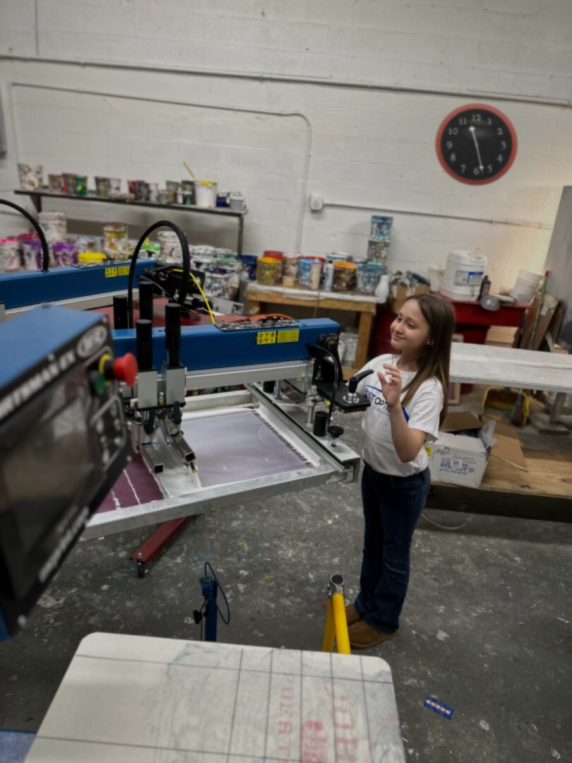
11:28
